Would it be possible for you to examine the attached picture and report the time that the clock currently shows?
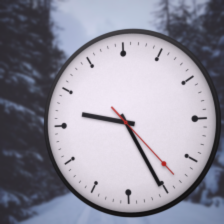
9:25:23
